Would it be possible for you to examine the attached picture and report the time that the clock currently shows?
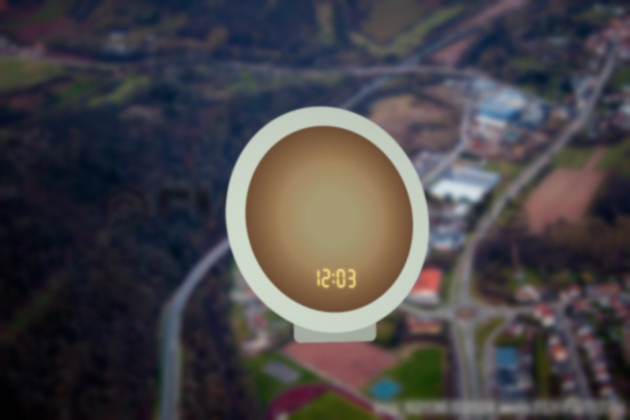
12:03
